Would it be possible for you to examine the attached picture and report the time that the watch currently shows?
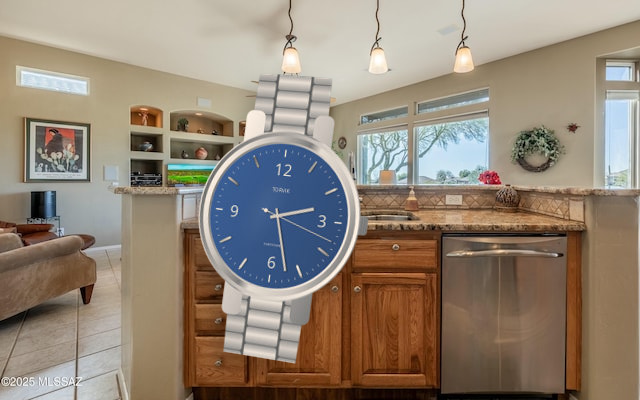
2:27:18
